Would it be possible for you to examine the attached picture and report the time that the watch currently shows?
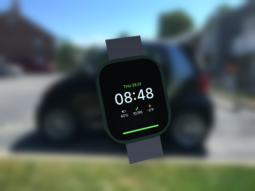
8:48
